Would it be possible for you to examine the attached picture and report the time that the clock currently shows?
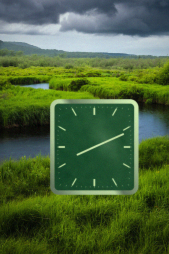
8:11
